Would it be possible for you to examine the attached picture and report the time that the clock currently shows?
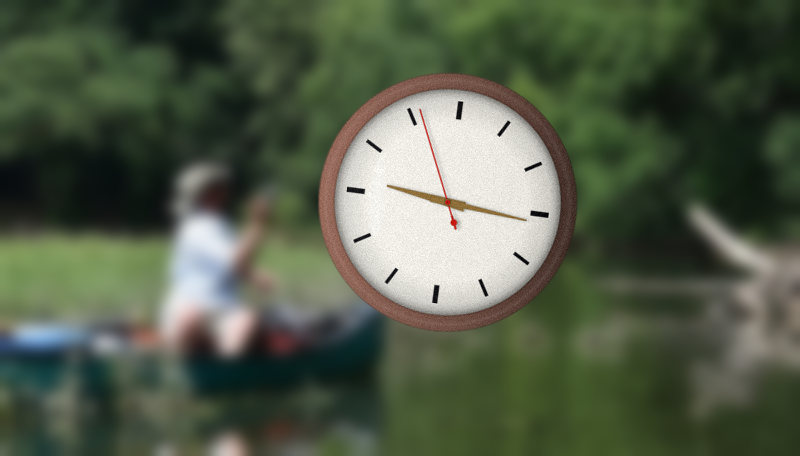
9:15:56
